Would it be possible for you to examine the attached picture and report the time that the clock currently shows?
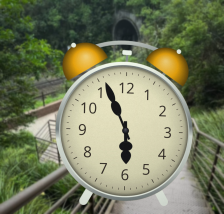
5:56
